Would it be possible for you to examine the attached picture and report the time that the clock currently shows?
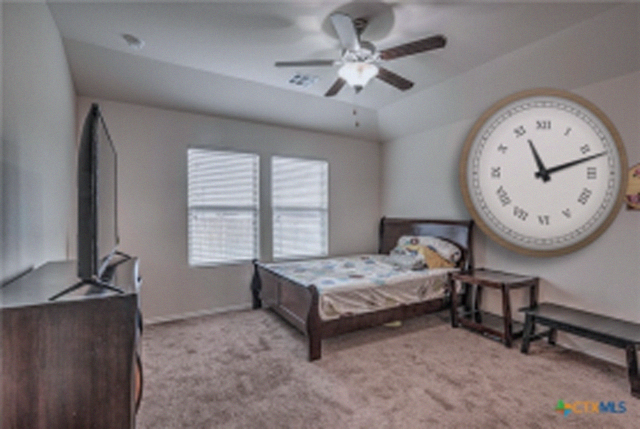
11:12
